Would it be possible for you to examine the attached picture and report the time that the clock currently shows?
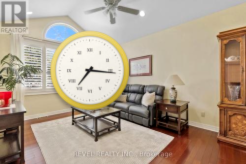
7:16
